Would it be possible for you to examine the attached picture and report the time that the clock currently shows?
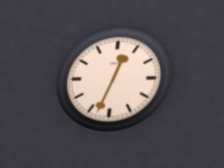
12:33
